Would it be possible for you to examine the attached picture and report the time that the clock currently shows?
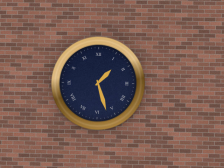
1:27
